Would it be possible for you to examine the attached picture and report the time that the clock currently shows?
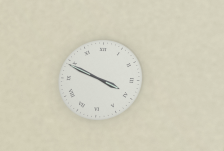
3:49
